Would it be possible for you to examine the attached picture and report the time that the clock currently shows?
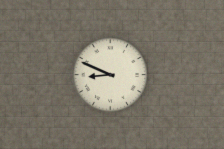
8:49
